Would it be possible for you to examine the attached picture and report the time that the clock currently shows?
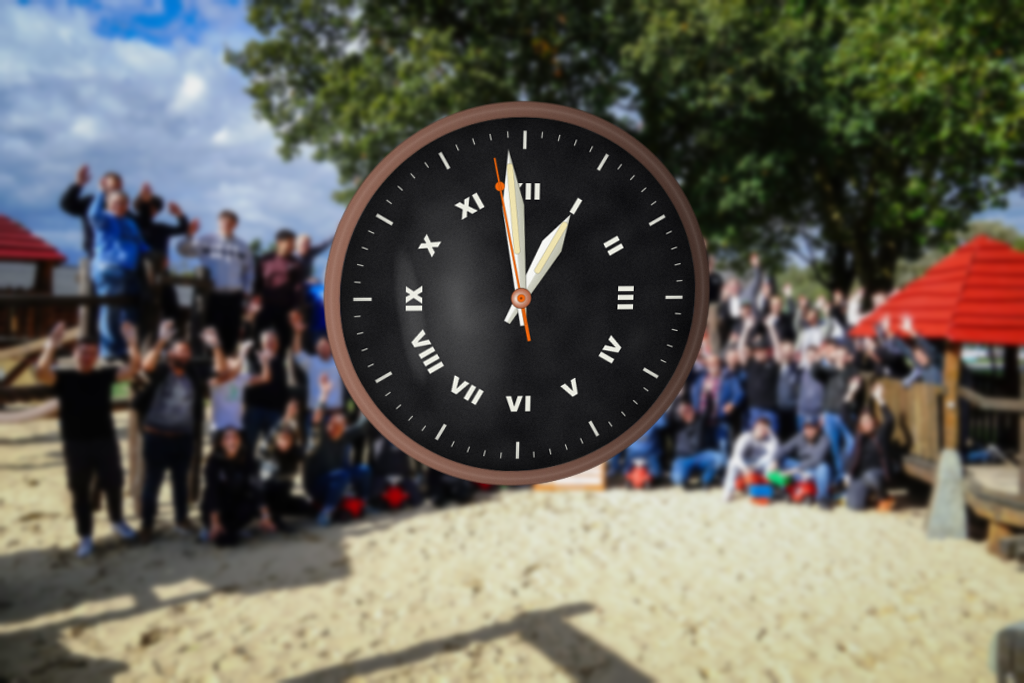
12:58:58
